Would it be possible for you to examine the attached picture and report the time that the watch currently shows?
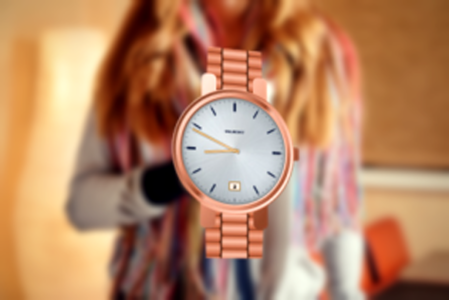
8:49
